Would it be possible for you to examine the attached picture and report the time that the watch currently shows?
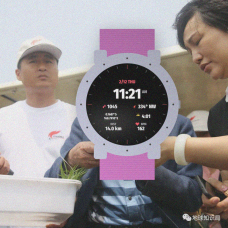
11:21
